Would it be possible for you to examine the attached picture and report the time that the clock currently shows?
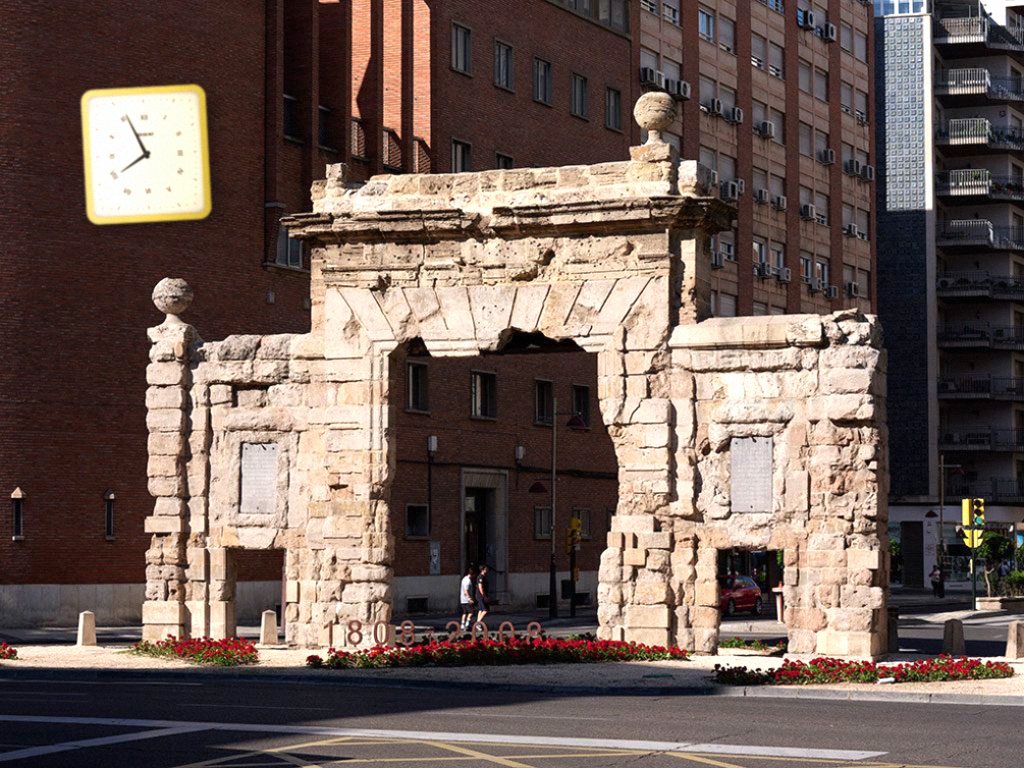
7:56
